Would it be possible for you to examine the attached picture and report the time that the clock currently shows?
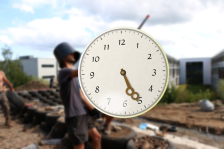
5:26
